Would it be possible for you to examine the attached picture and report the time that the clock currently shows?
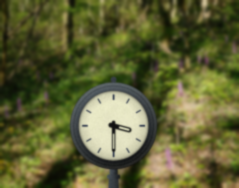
3:30
